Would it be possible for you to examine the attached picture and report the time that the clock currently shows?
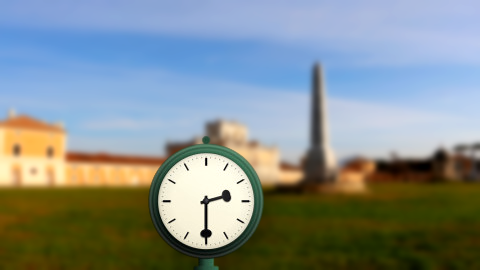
2:30
